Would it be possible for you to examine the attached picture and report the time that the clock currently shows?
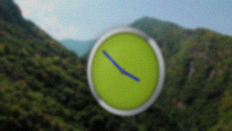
3:52
